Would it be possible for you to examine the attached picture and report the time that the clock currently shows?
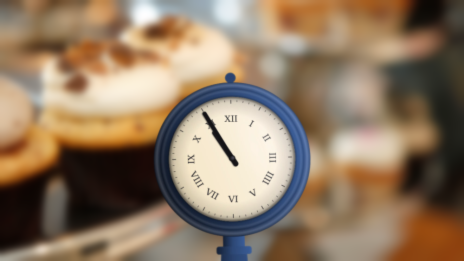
10:55
